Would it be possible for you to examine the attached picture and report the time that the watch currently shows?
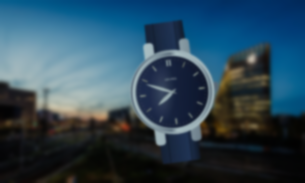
7:49
